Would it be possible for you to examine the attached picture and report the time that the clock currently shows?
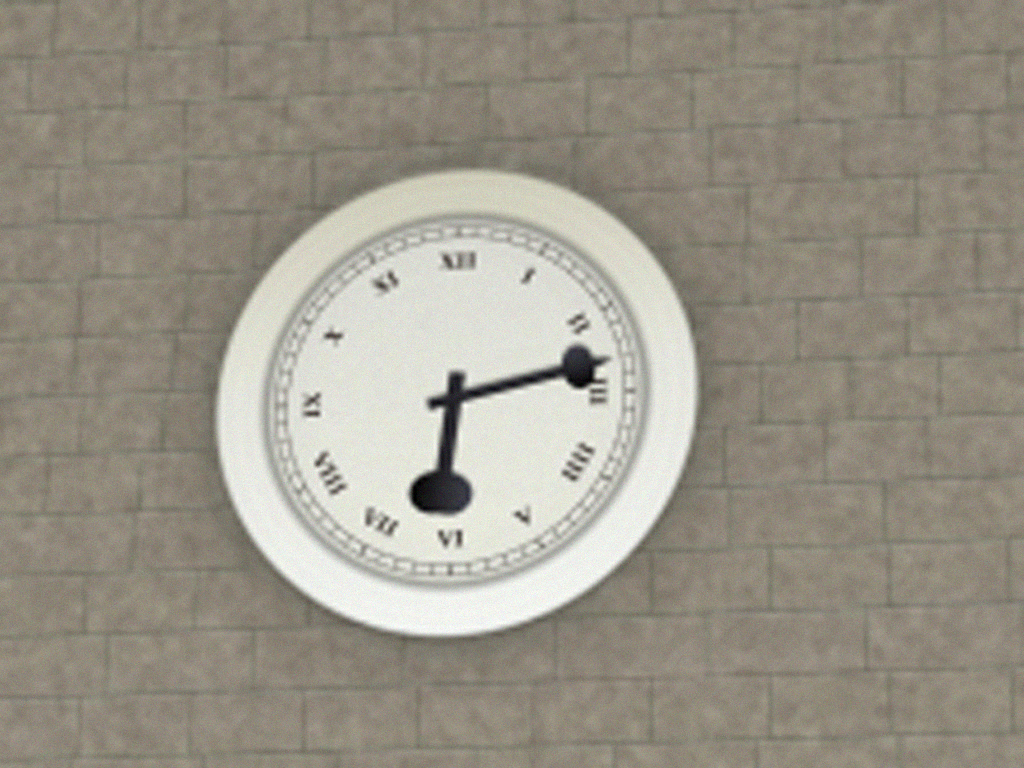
6:13
